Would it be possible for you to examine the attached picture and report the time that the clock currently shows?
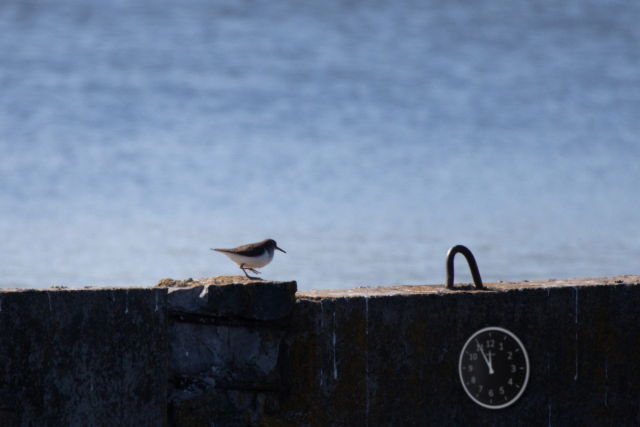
11:55
